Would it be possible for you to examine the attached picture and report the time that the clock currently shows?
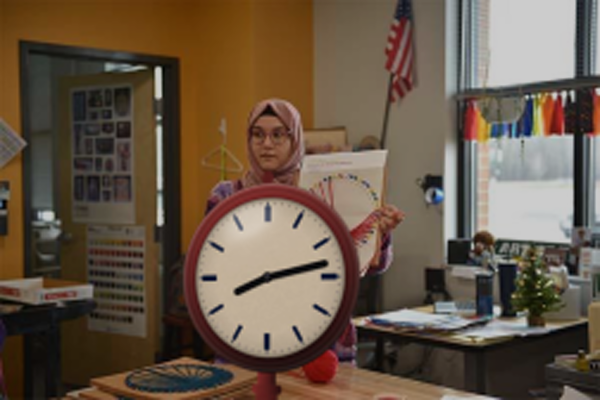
8:13
